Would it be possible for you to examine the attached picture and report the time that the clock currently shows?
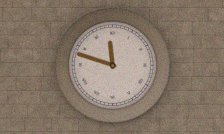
11:48
